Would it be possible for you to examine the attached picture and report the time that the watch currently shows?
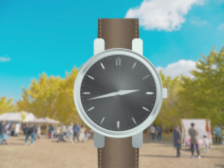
2:43
